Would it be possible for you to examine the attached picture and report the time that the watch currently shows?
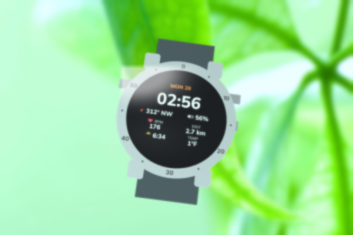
2:56
